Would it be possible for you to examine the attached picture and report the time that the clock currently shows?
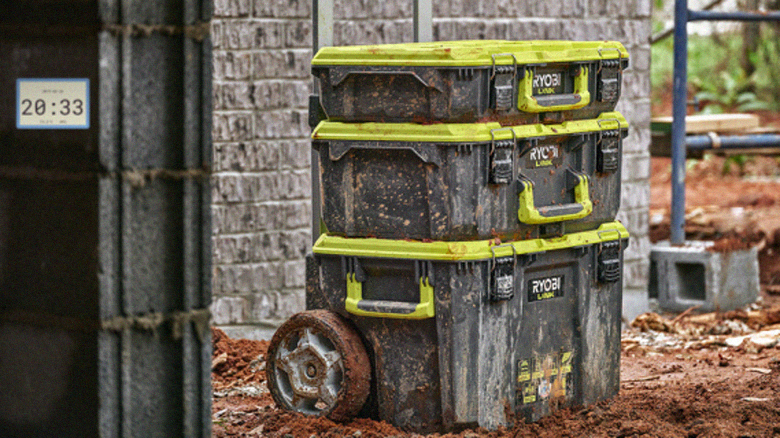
20:33
